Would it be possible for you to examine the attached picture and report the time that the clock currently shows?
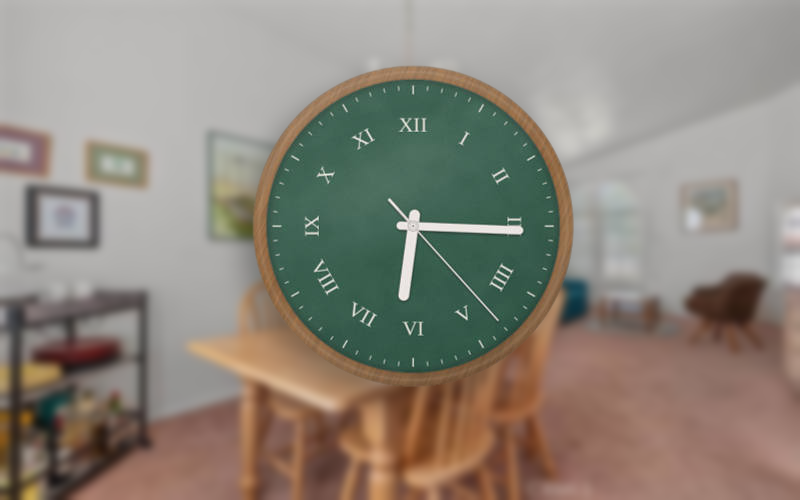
6:15:23
